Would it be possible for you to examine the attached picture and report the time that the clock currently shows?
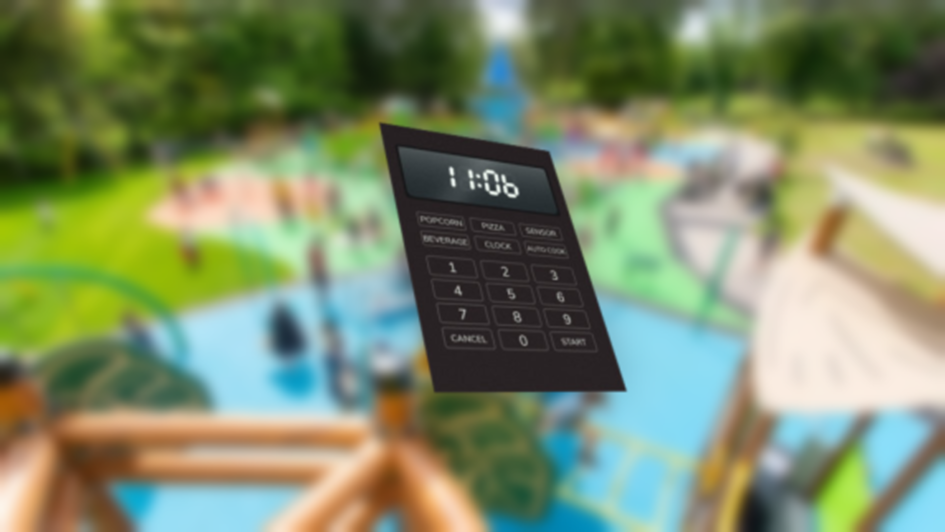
11:06
